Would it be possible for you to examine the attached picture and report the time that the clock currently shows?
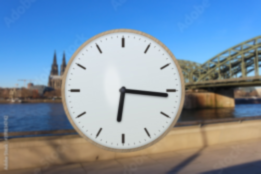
6:16
